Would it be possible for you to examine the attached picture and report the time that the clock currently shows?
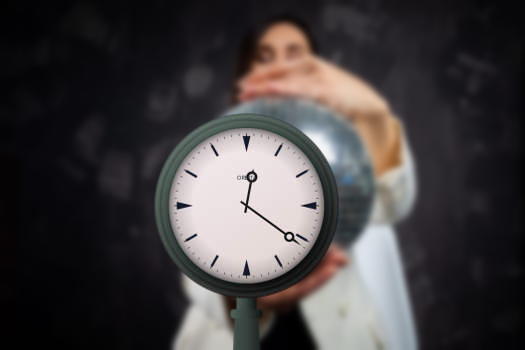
12:21
